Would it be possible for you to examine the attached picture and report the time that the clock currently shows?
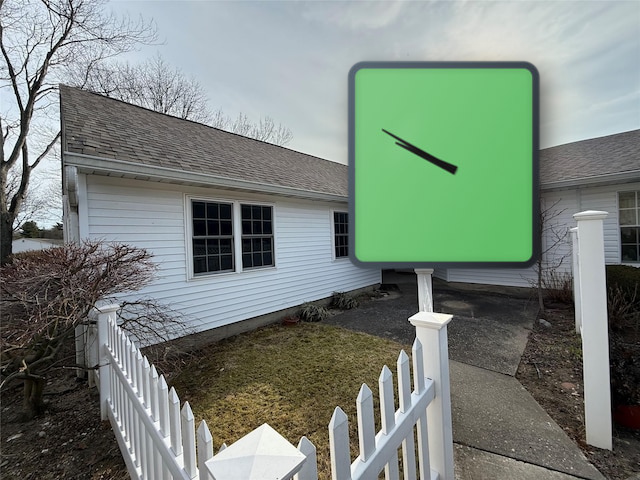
9:50
